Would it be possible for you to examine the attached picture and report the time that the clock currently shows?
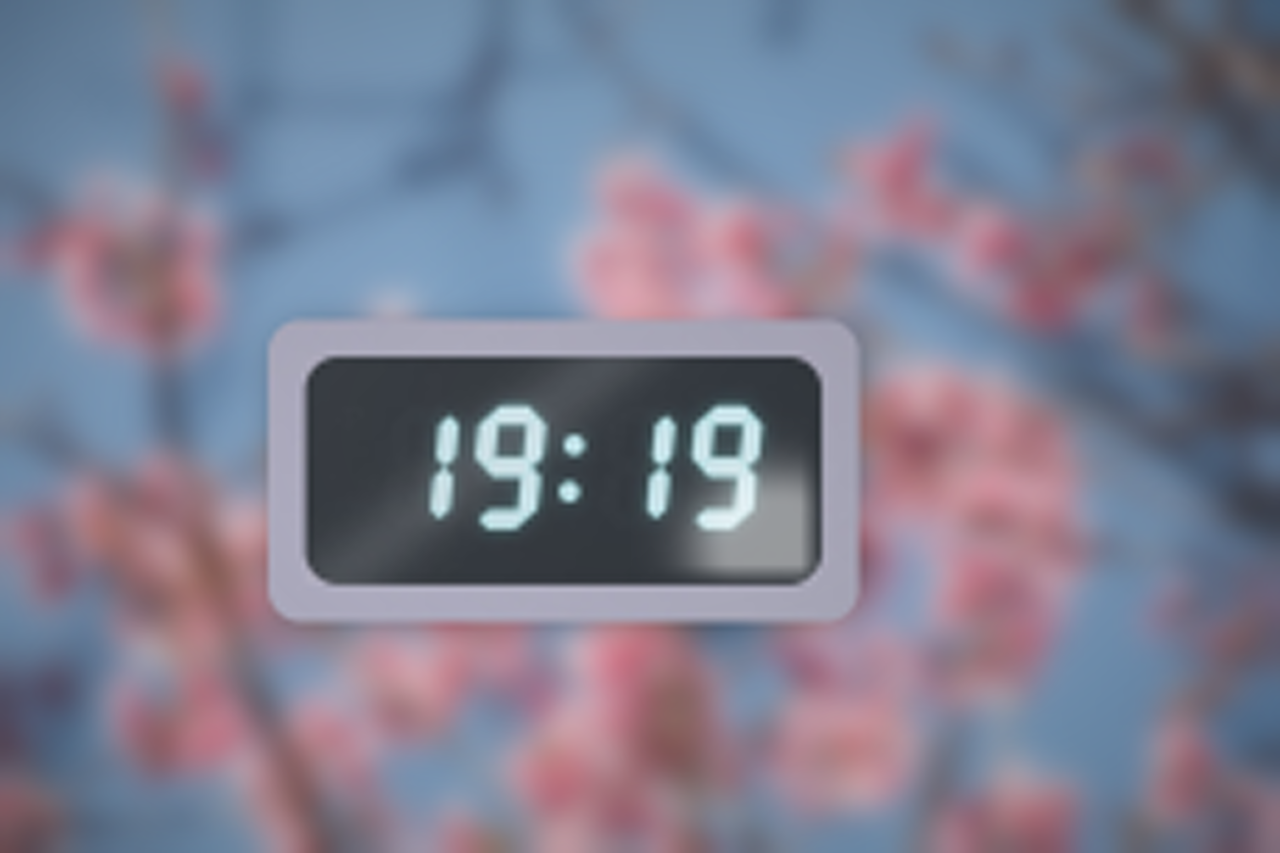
19:19
